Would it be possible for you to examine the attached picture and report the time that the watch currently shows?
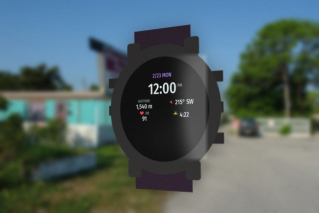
12:00
